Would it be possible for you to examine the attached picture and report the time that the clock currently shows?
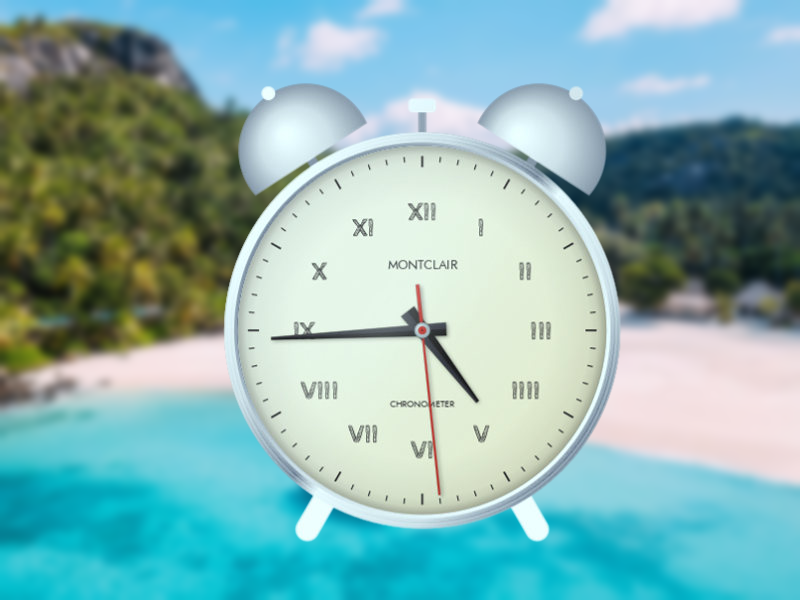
4:44:29
